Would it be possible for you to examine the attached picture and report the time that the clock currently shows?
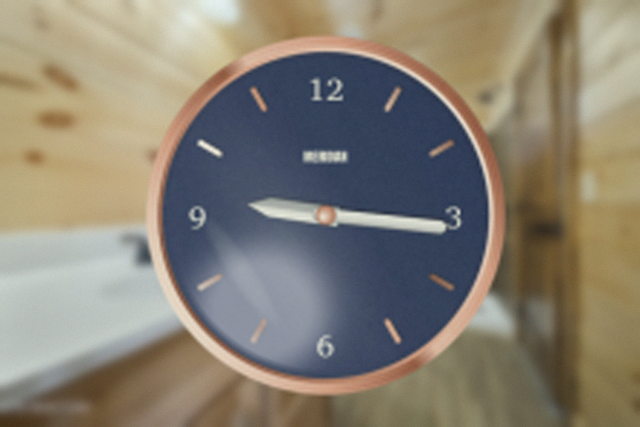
9:16
